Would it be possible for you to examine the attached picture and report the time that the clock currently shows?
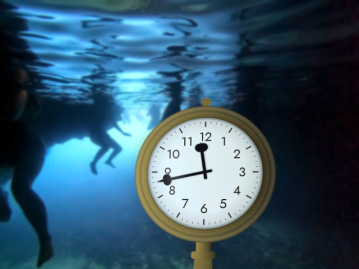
11:43
